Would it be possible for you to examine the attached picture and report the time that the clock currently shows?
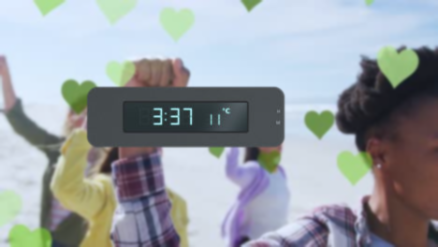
3:37
